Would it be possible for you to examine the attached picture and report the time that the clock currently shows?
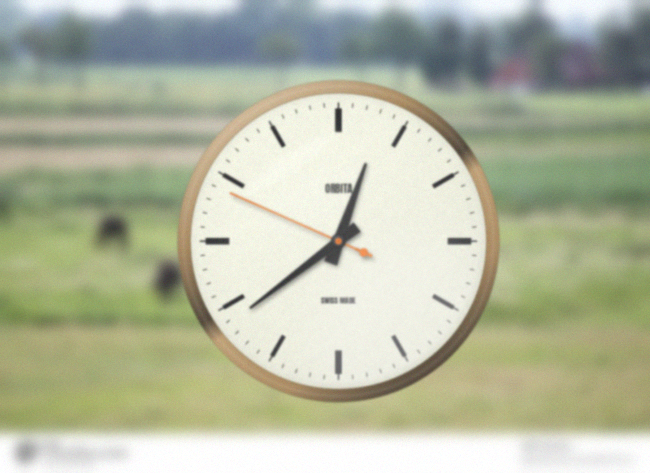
12:38:49
